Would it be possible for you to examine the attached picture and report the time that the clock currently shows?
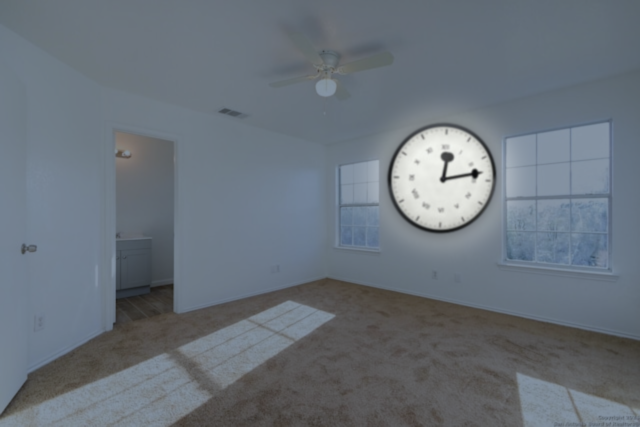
12:13
